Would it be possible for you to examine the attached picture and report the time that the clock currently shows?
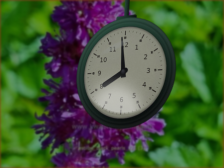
7:59
